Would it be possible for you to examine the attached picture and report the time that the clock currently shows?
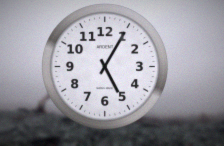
5:05
